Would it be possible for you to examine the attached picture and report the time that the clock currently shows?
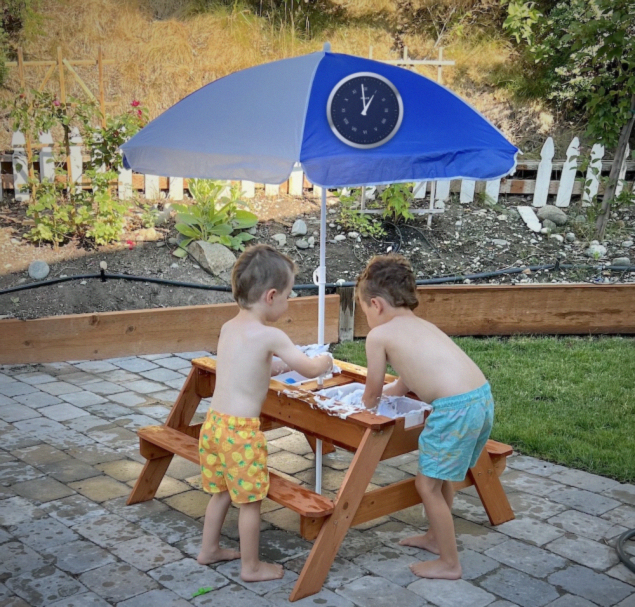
12:59
